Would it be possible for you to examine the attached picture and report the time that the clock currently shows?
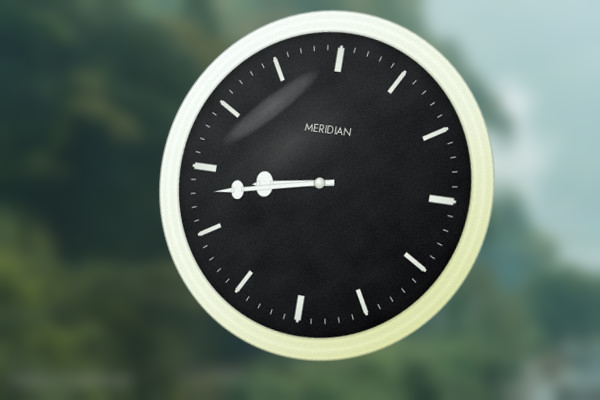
8:43
